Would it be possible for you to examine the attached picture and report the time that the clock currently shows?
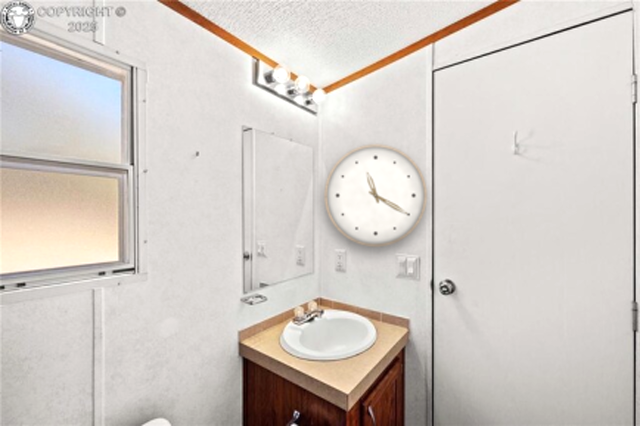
11:20
